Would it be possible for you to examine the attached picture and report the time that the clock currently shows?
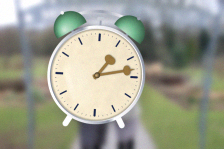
1:13
